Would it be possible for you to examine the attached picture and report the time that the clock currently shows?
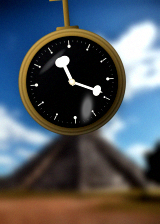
11:19
